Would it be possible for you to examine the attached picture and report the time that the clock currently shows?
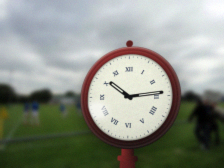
10:14
